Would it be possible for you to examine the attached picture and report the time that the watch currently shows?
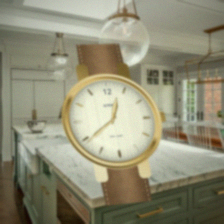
12:39
